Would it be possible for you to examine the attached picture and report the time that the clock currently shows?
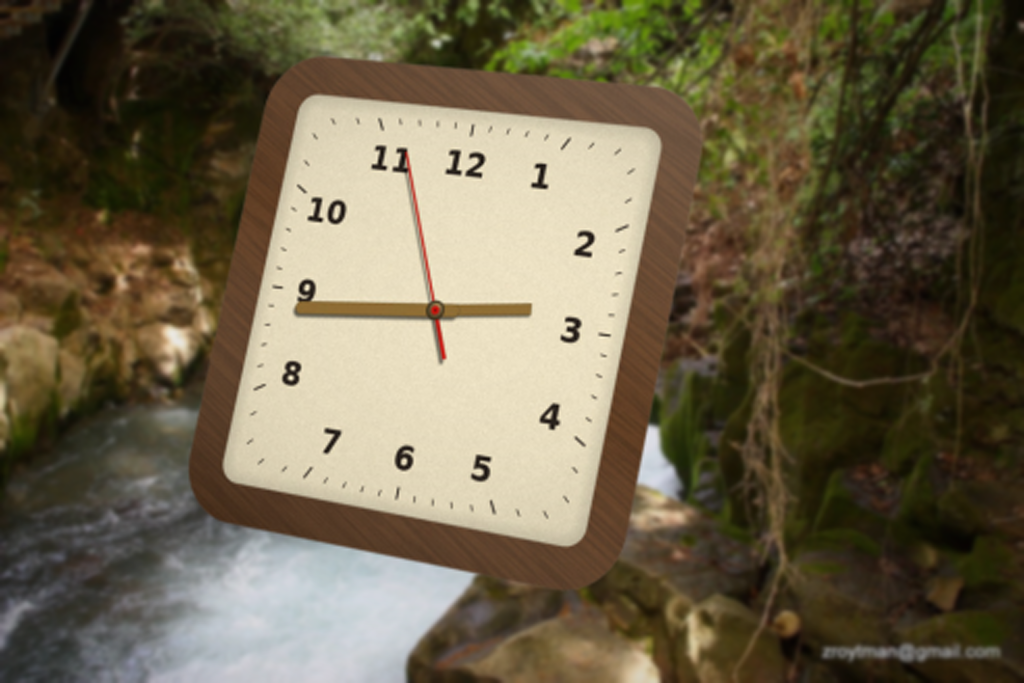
2:43:56
